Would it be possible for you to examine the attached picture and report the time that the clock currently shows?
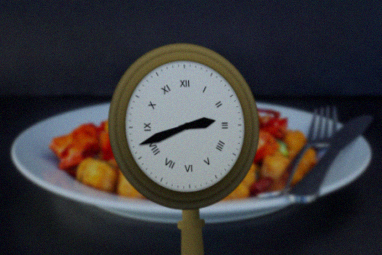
2:42
